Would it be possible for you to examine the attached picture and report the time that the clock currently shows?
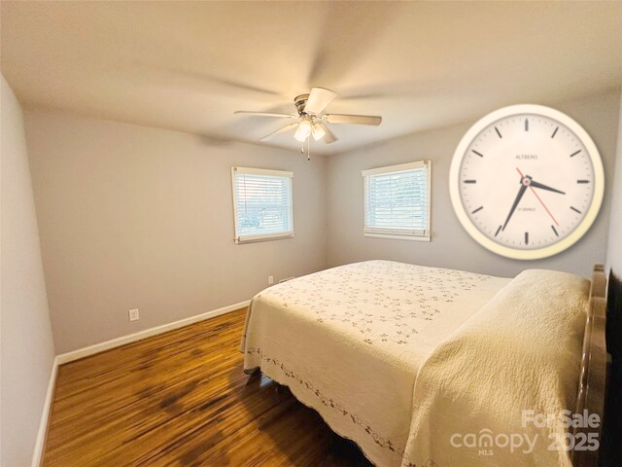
3:34:24
